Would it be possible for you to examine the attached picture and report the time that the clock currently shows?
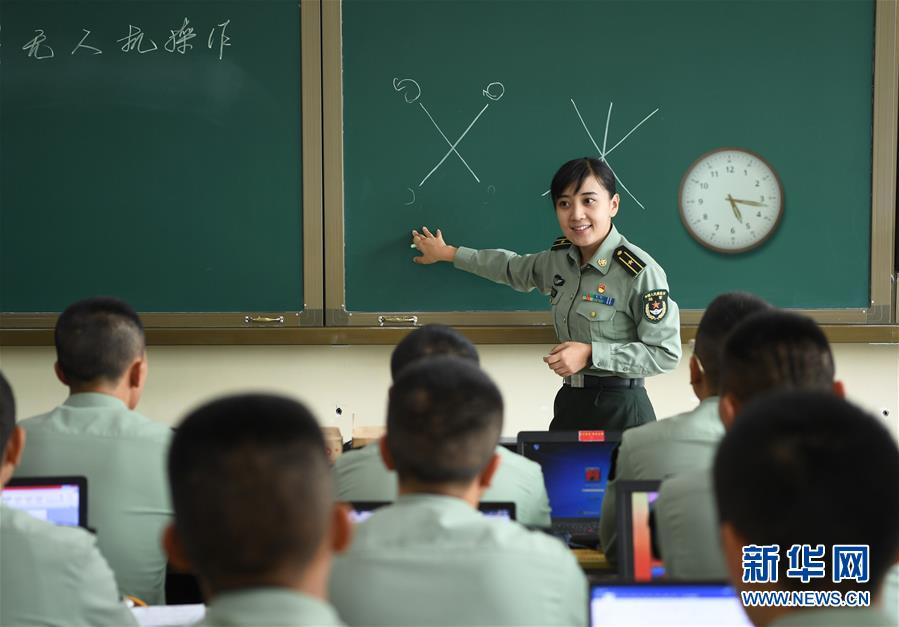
5:17
